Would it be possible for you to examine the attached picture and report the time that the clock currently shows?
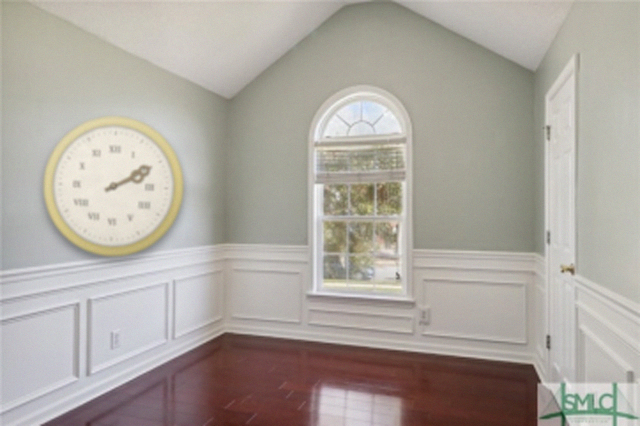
2:10
